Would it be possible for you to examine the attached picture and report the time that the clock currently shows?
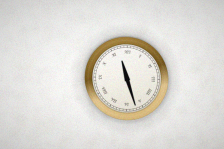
11:27
